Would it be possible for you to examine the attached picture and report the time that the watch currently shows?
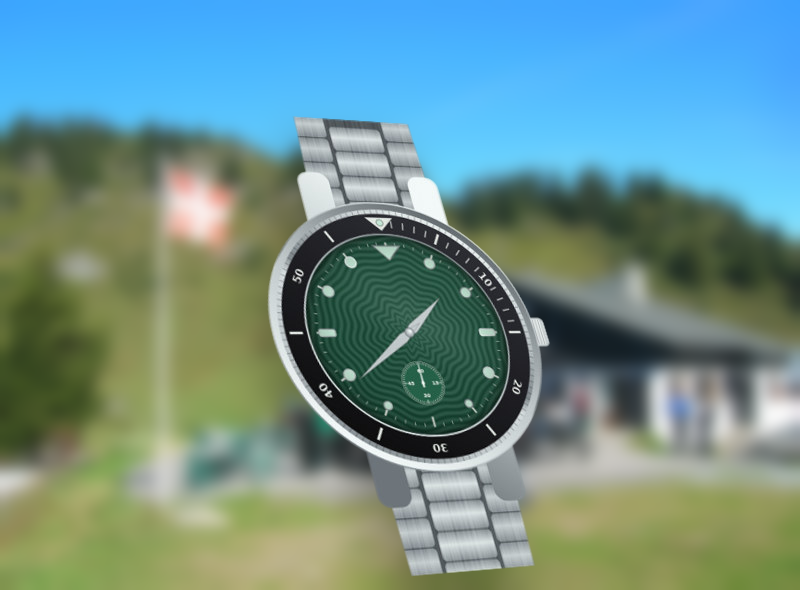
1:39
